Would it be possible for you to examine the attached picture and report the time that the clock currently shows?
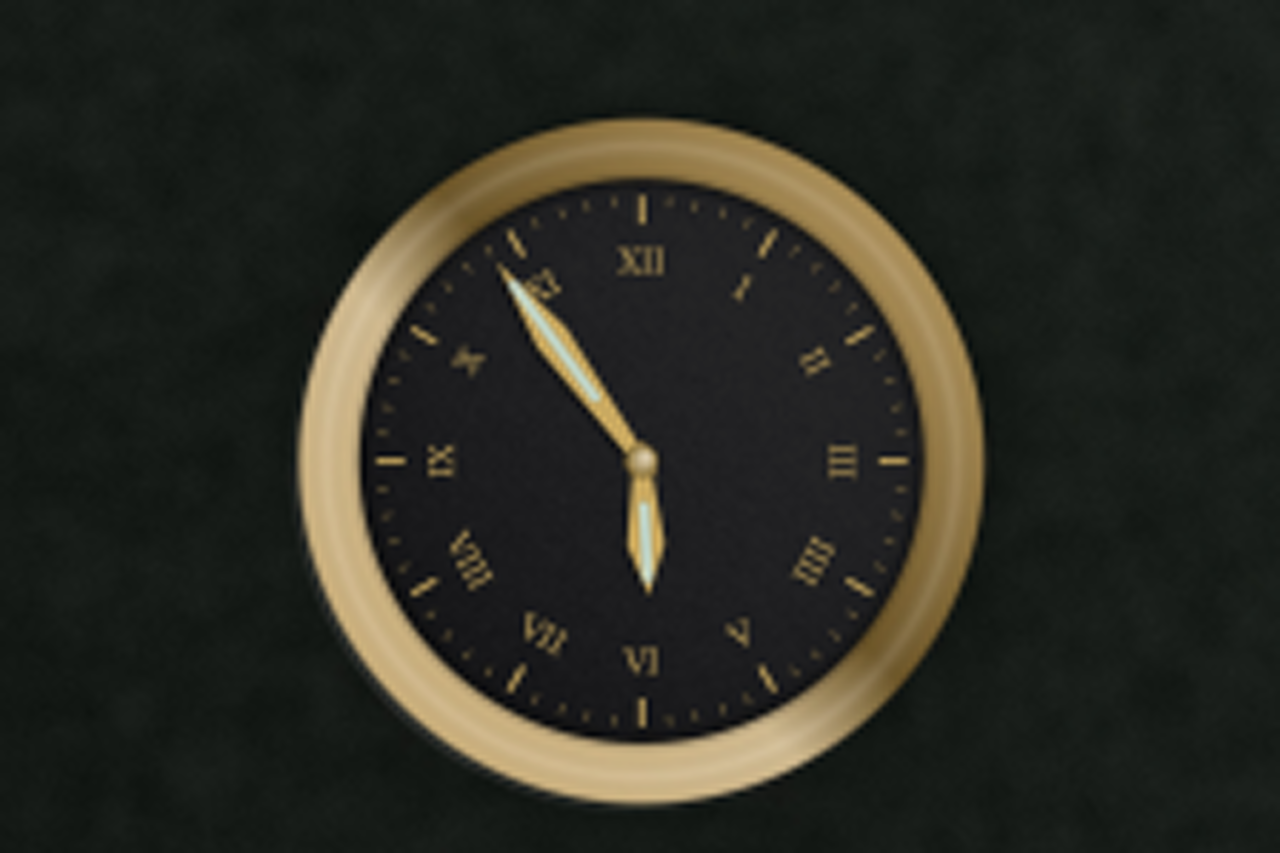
5:54
